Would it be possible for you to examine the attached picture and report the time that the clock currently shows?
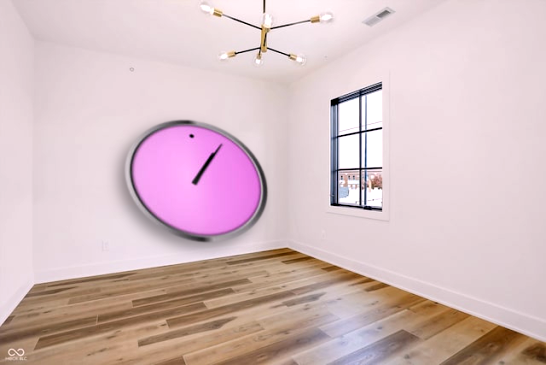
1:06
